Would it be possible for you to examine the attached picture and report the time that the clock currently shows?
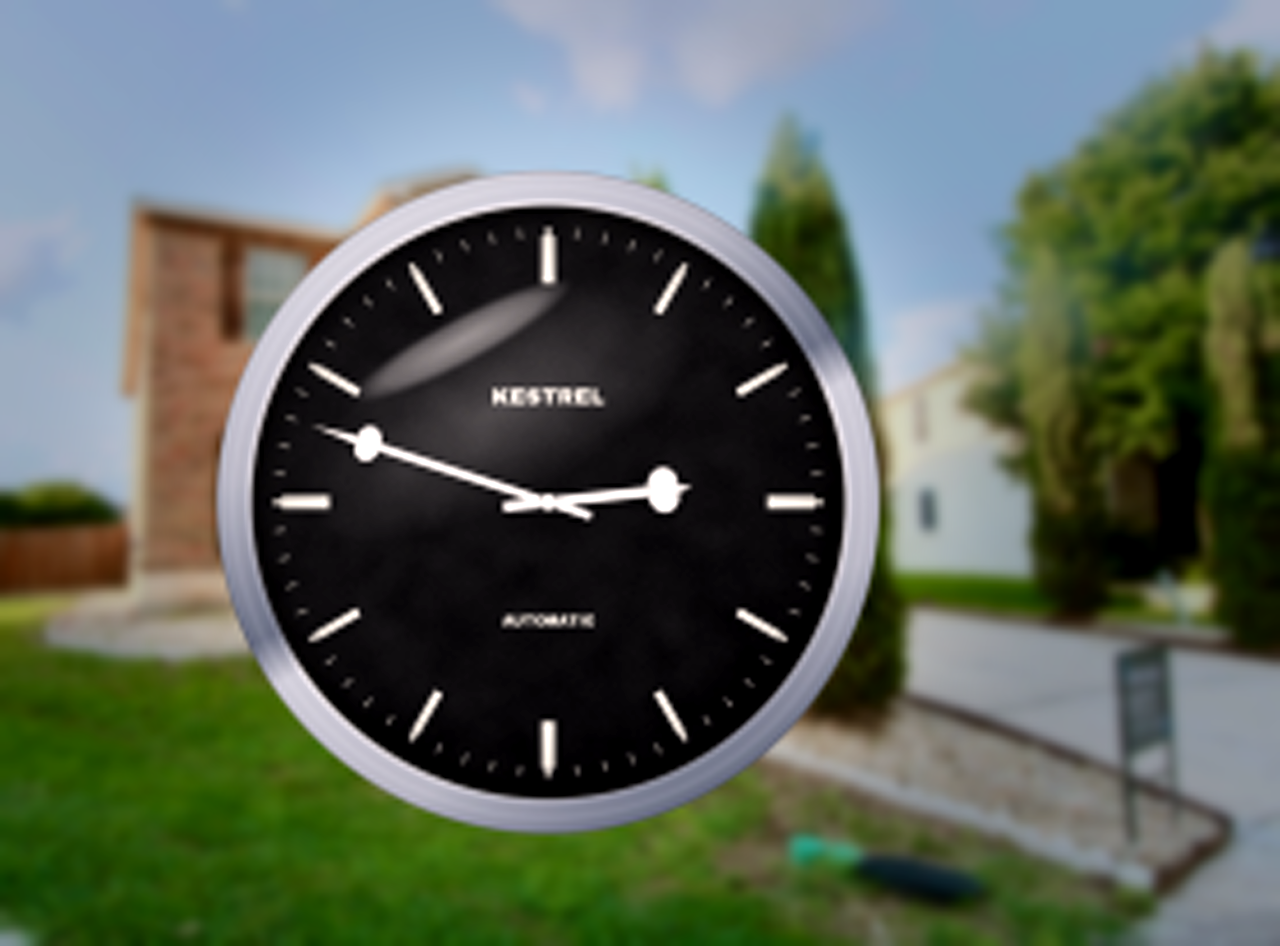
2:48
